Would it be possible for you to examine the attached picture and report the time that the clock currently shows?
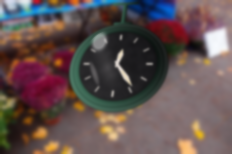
12:24
